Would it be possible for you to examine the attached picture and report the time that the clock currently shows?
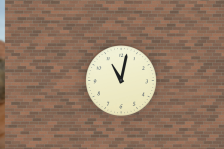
11:02
